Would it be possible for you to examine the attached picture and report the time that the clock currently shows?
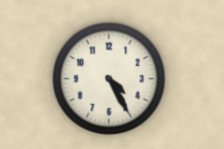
4:25
